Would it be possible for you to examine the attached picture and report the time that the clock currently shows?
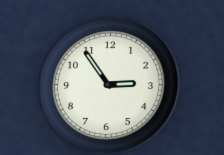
2:54
